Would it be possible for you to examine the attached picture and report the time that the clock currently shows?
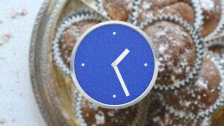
1:26
